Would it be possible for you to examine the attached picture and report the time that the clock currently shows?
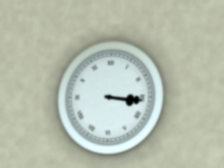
3:16
